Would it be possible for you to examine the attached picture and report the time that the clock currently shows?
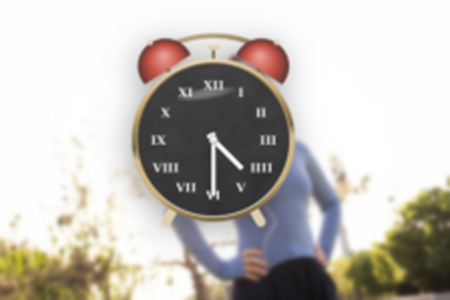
4:30
